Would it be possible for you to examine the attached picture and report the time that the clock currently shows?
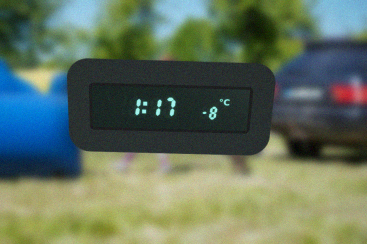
1:17
